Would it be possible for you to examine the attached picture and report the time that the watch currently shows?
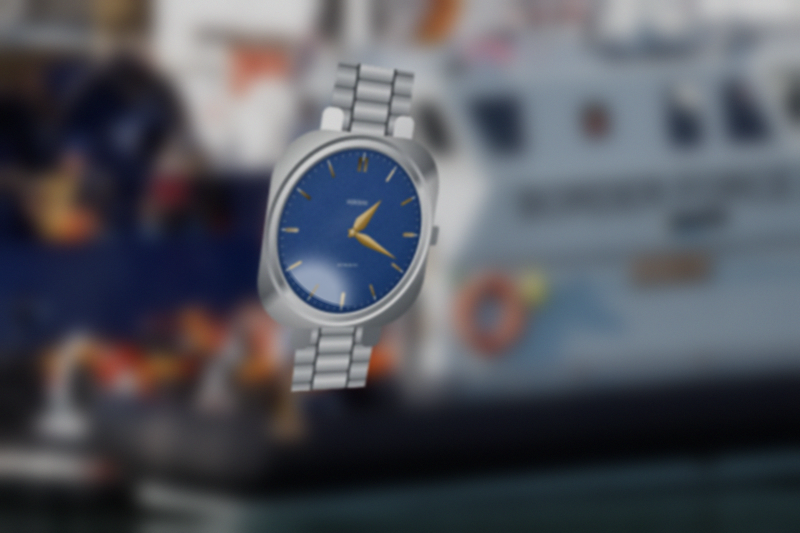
1:19
